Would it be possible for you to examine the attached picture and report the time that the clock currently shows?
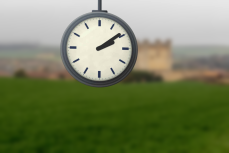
2:09
